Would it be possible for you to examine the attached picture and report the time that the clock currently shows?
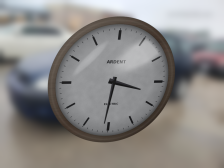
3:31
